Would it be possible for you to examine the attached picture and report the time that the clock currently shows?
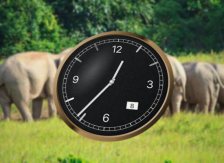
12:36
